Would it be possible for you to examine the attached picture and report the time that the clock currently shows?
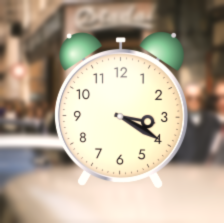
3:20
